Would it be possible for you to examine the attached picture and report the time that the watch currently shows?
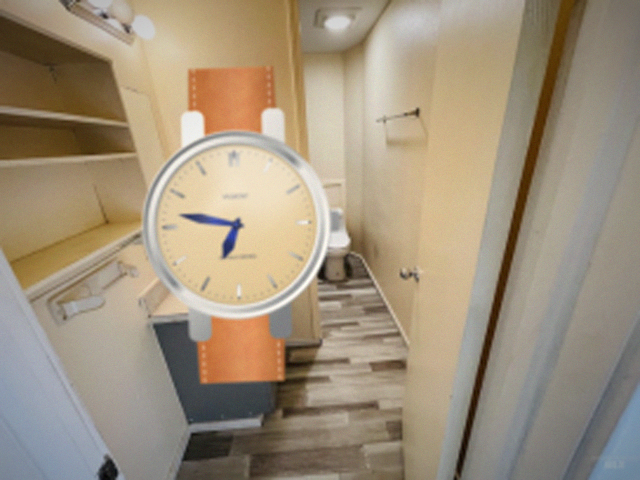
6:47
